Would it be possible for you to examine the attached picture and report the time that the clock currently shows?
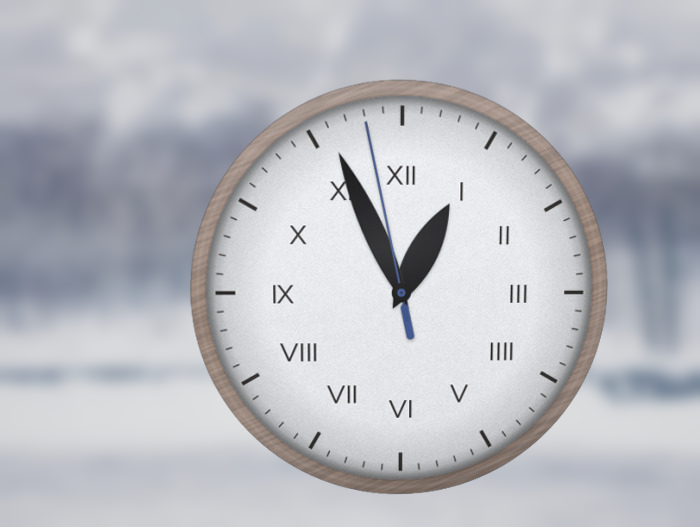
12:55:58
